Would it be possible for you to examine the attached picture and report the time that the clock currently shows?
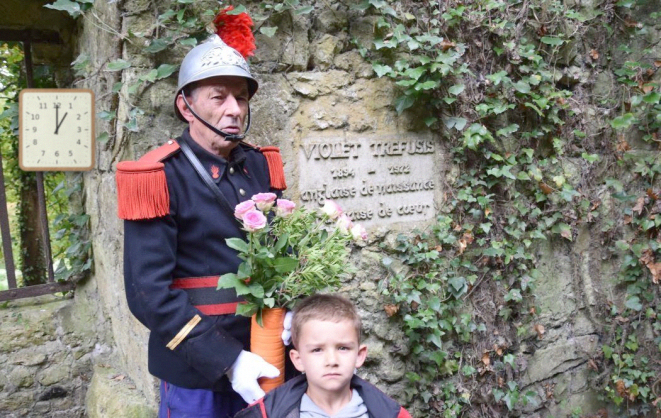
1:00
